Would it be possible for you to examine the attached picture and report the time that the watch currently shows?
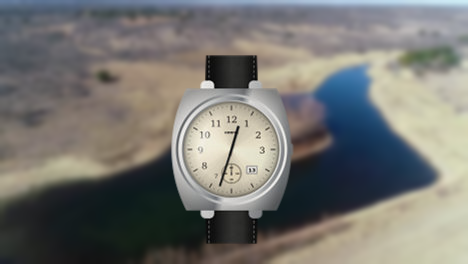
12:33
